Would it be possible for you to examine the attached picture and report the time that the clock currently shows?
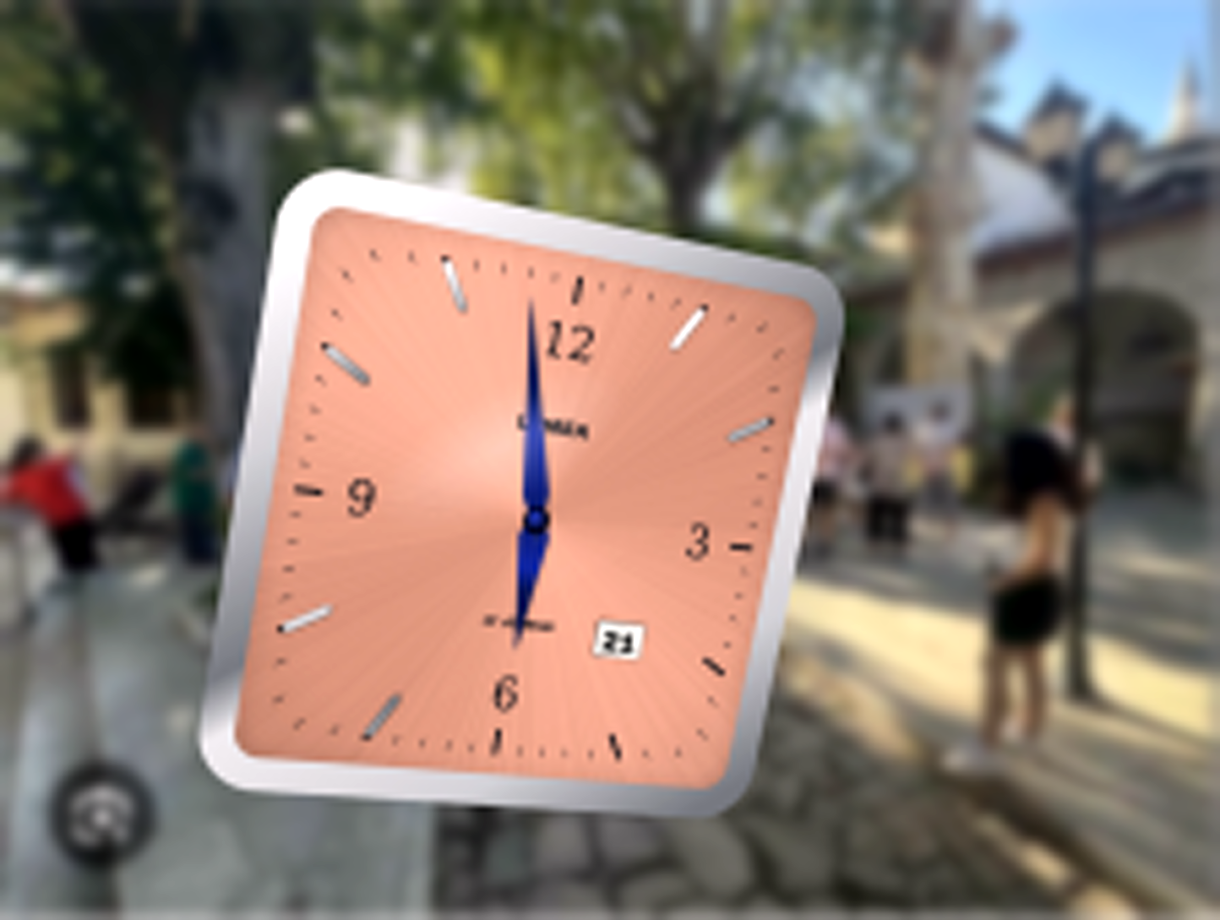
5:58
